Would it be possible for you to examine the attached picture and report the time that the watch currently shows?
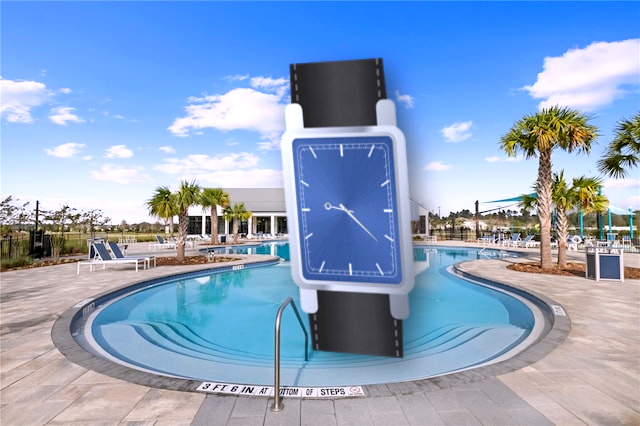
9:22
